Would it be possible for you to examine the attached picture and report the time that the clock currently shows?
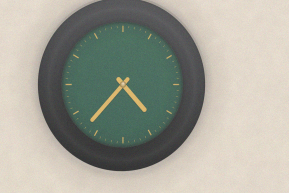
4:37
